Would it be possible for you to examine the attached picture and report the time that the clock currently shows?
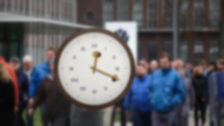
12:19
